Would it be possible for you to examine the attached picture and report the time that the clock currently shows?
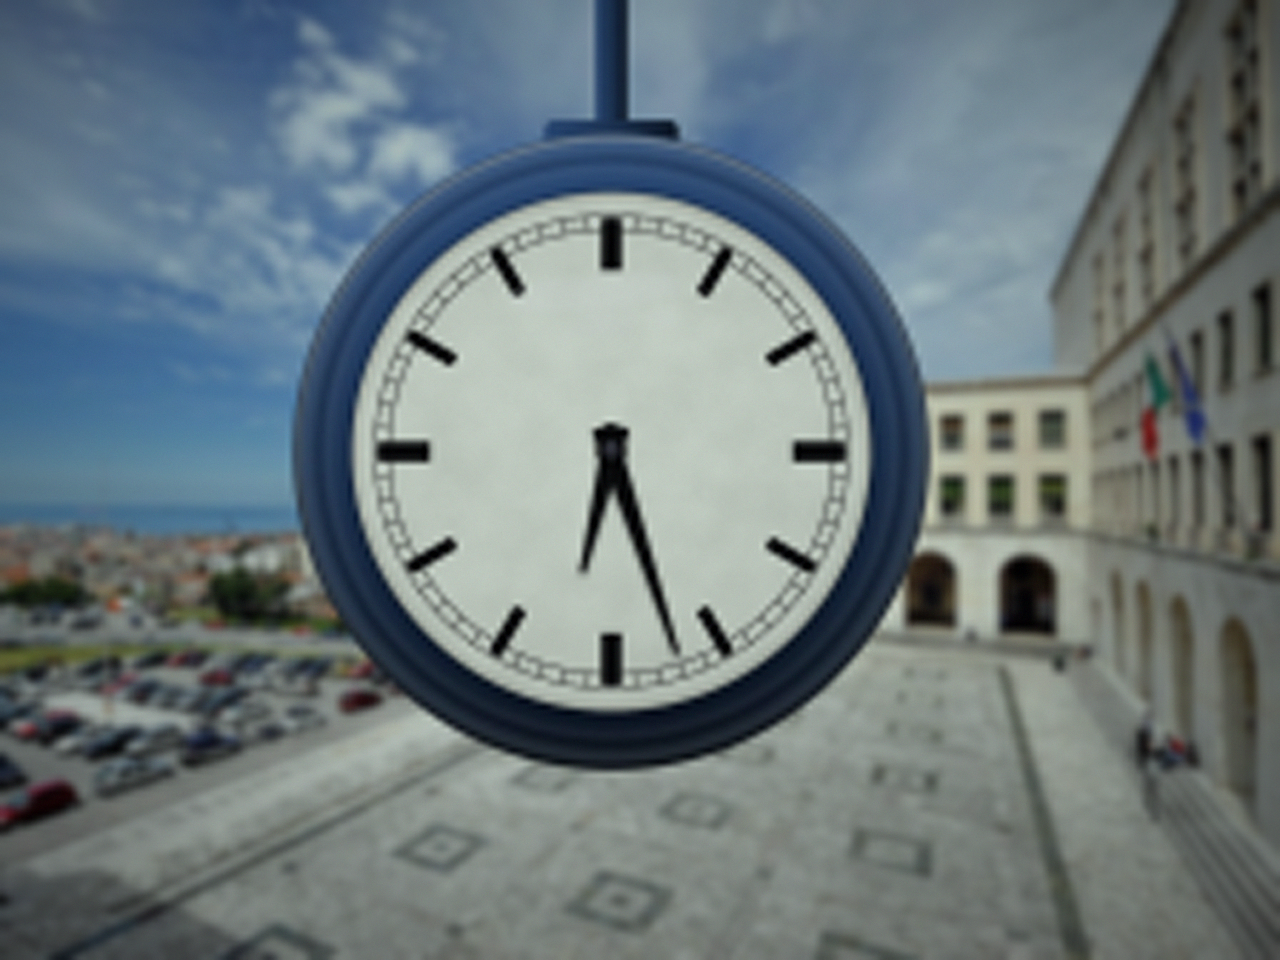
6:27
